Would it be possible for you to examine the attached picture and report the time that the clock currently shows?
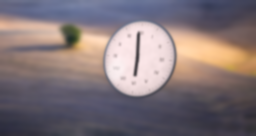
5:59
